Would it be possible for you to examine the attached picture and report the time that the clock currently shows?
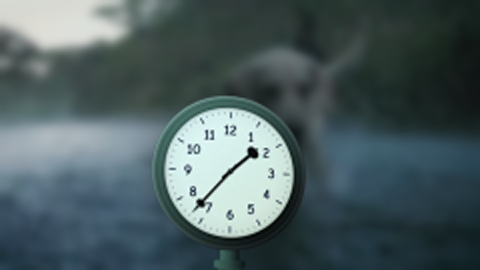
1:37
